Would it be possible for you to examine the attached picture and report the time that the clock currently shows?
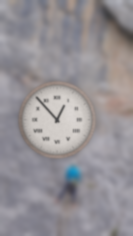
12:53
